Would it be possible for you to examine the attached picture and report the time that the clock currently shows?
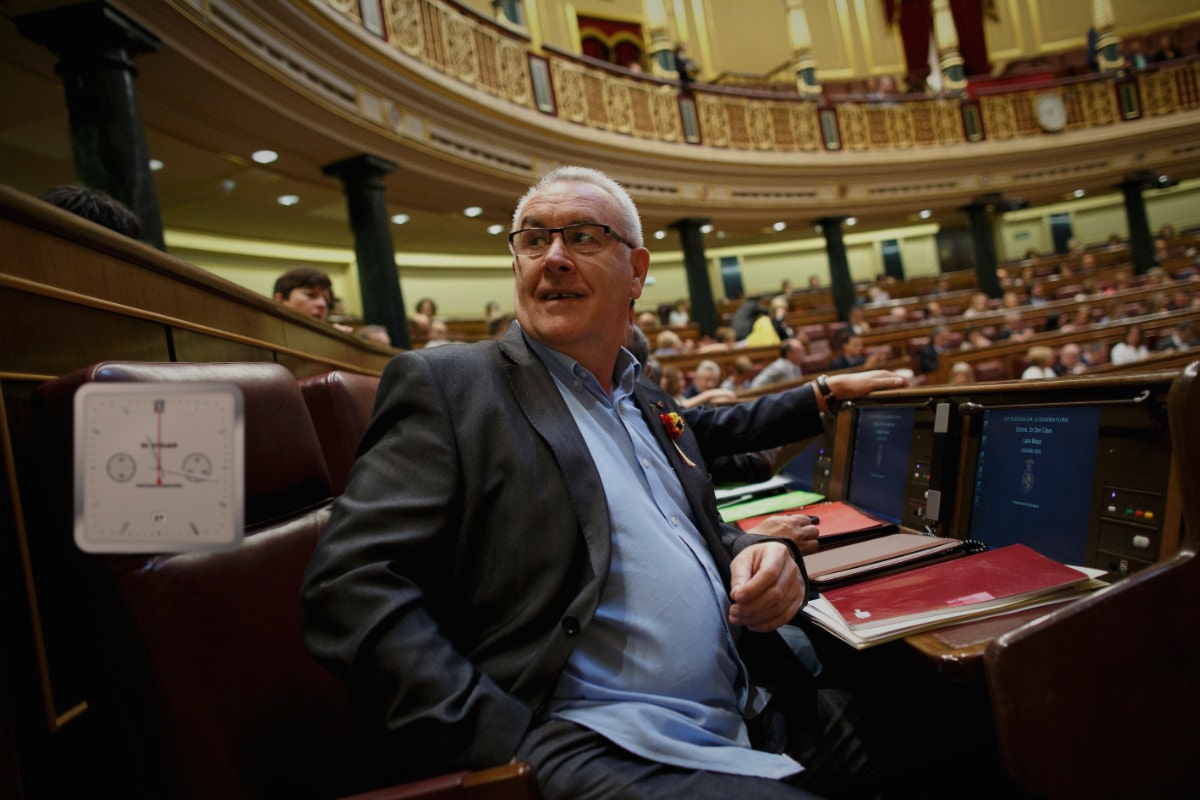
11:17
